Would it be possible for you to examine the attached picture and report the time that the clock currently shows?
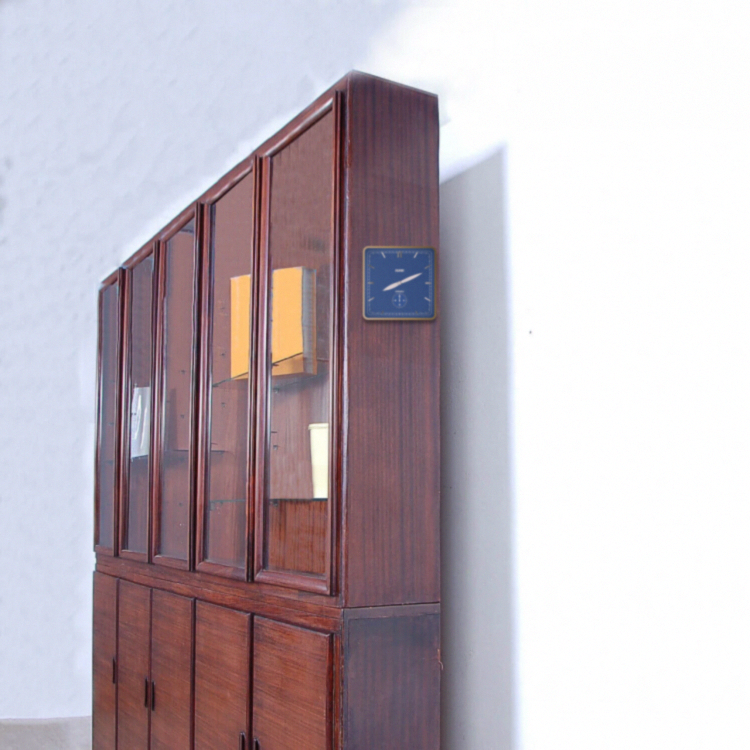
8:11
